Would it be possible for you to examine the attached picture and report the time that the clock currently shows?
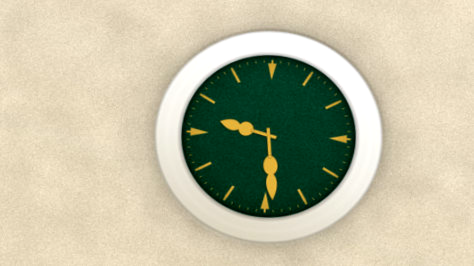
9:29
